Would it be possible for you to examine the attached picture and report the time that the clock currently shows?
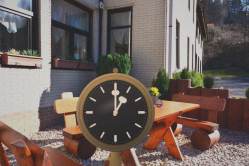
1:00
